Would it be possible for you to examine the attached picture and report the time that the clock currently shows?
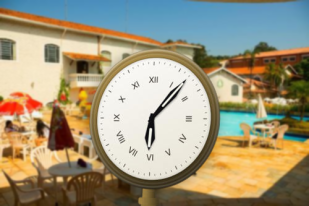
6:07
